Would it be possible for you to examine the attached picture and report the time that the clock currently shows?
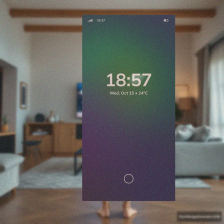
18:57
